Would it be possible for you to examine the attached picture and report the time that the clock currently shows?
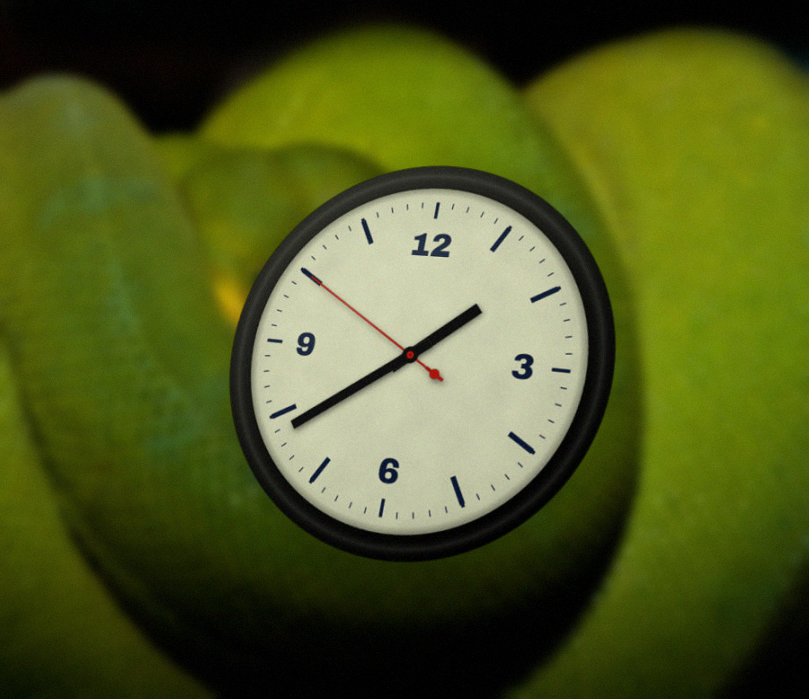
1:38:50
